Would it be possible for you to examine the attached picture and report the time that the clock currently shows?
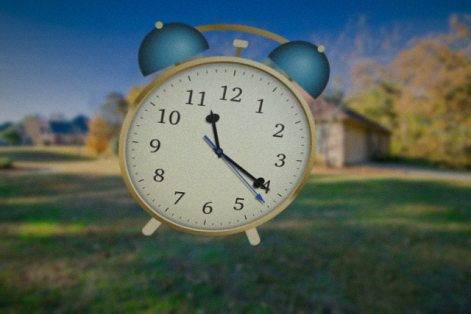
11:20:22
